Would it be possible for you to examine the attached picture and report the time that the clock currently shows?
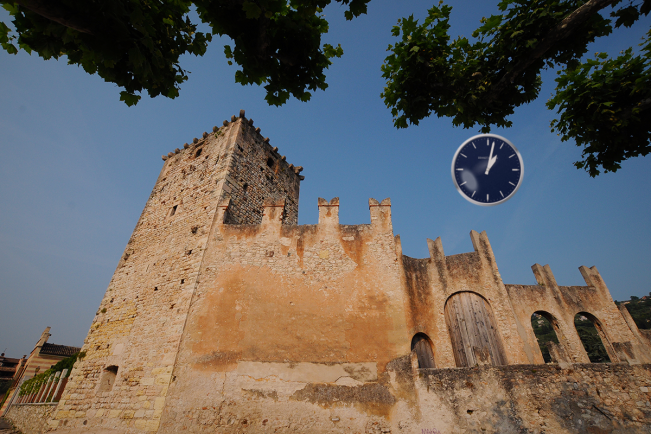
1:02
